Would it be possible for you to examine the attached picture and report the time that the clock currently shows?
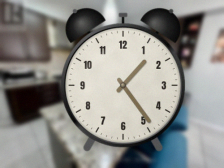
1:24
